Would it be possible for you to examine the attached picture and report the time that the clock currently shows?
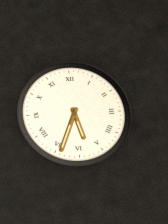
5:34
